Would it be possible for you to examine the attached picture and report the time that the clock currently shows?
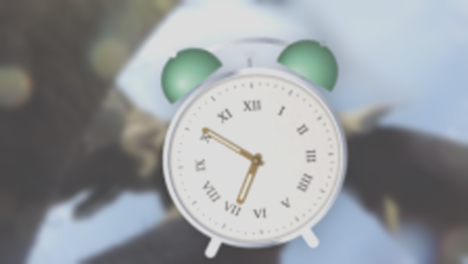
6:51
